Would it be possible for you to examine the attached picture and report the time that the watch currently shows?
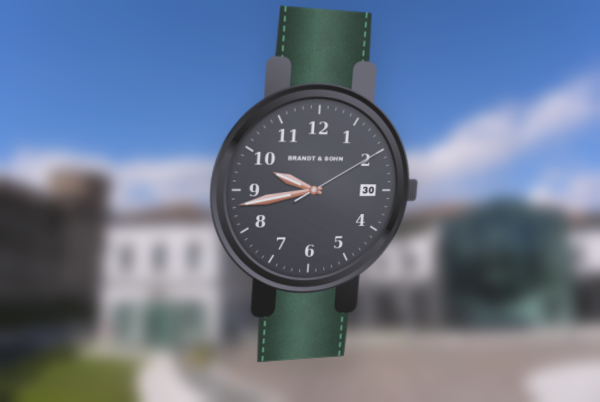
9:43:10
